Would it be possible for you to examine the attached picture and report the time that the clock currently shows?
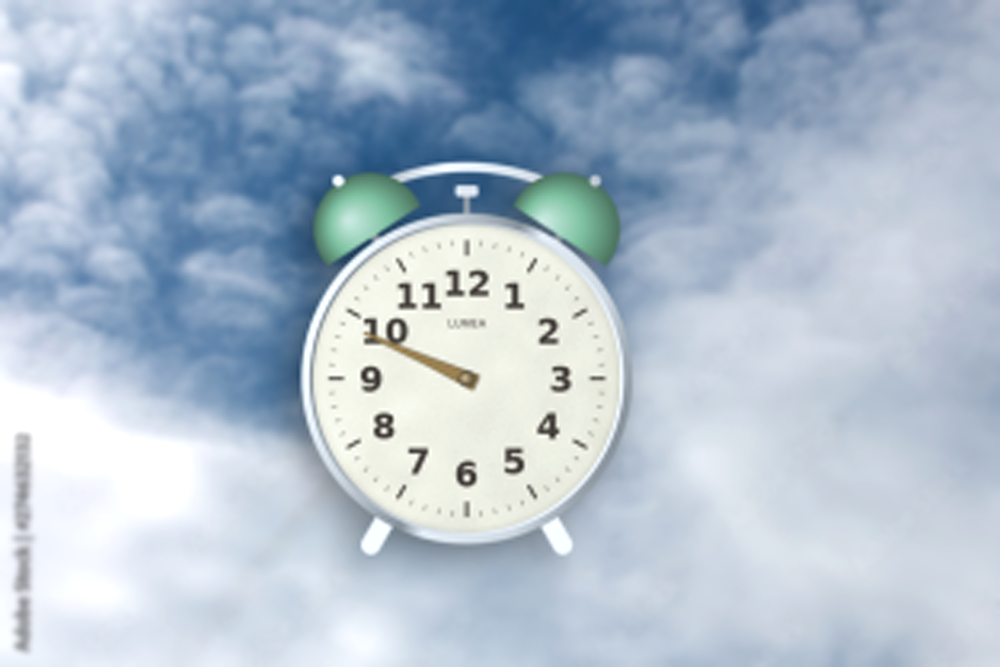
9:49
